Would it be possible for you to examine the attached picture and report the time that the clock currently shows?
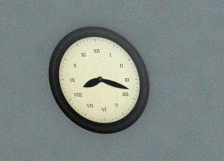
8:18
